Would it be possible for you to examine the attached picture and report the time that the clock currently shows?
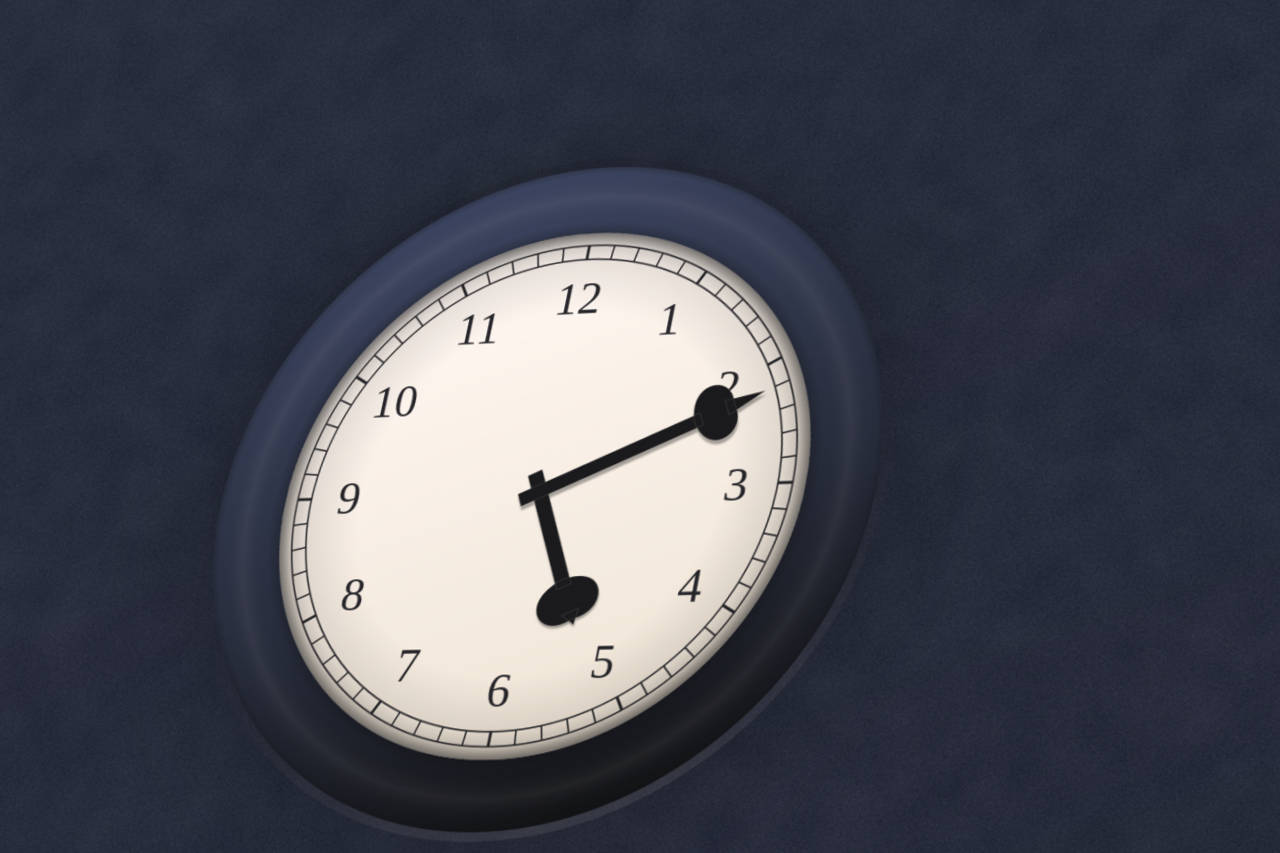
5:11
